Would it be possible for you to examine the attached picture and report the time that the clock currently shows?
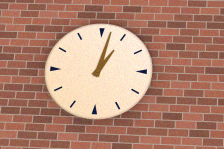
1:02
